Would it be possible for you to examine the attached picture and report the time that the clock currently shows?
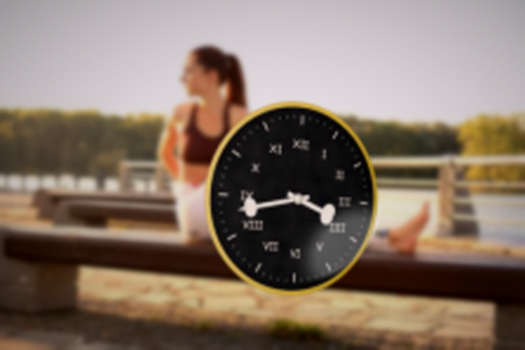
3:43
